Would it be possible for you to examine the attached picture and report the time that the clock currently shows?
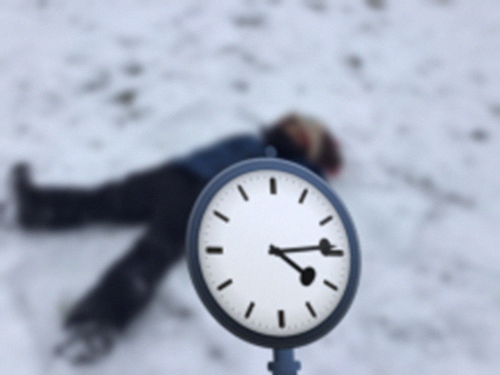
4:14
